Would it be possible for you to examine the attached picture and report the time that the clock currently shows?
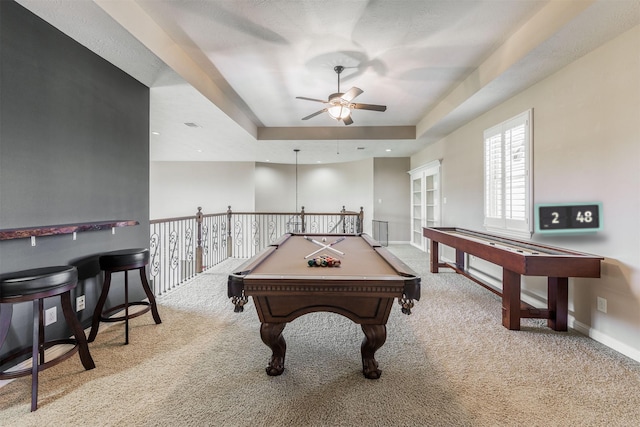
2:48
